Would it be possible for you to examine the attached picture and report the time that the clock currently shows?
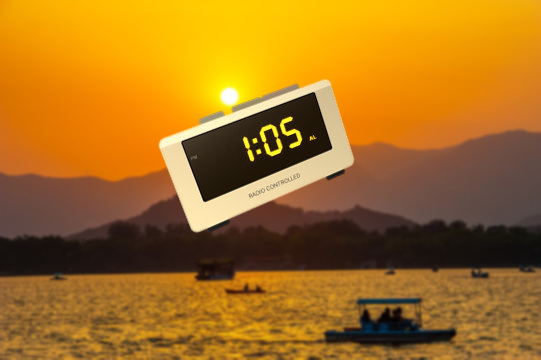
1:05
